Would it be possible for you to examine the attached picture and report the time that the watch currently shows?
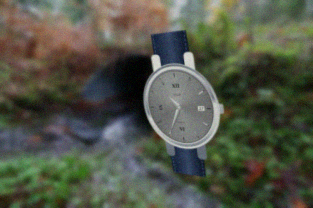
10:35
